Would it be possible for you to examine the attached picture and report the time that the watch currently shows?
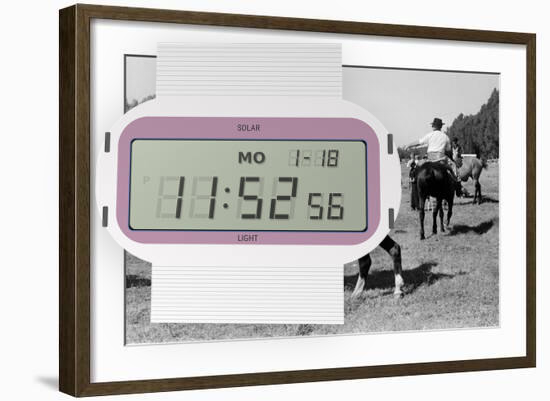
11:52:56
